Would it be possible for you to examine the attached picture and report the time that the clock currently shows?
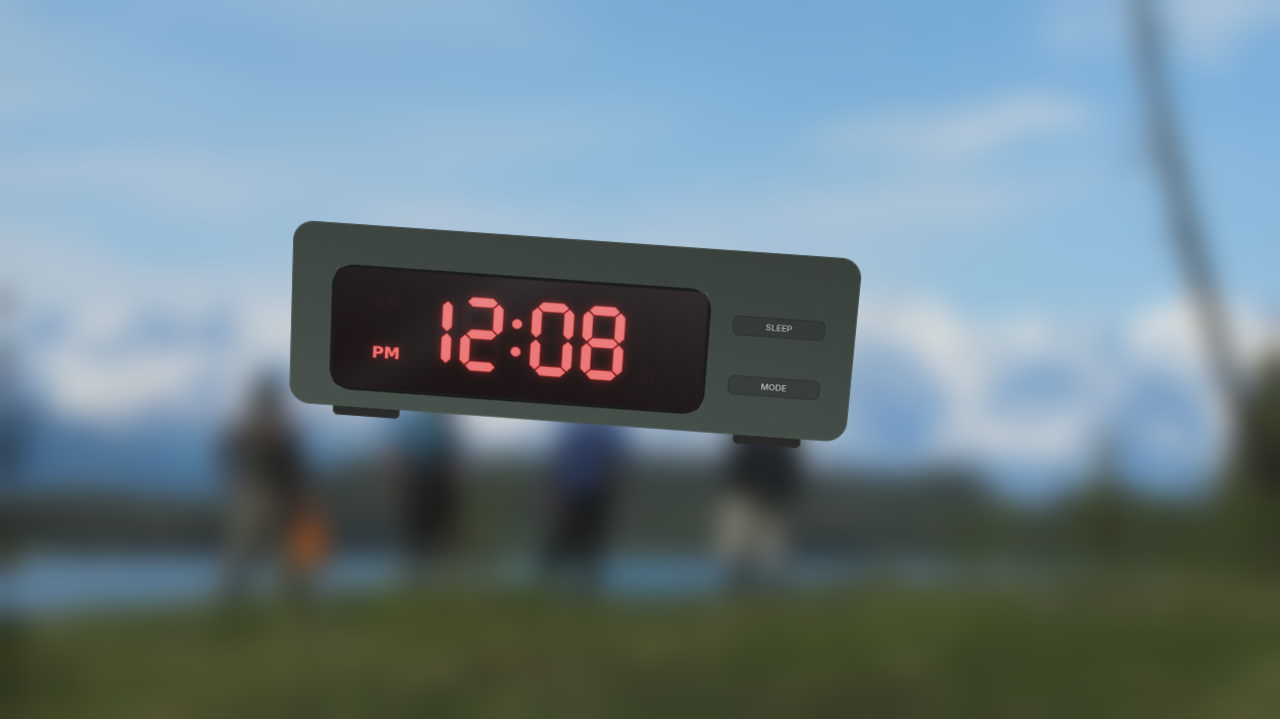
12:08
